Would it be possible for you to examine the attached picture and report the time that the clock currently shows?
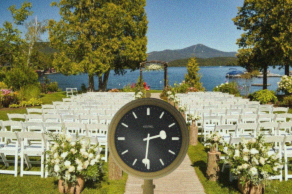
2:31
